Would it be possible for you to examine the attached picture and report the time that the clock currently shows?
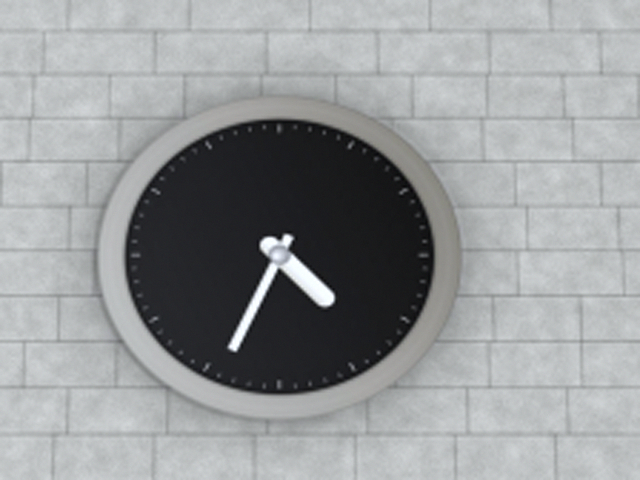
4:34
